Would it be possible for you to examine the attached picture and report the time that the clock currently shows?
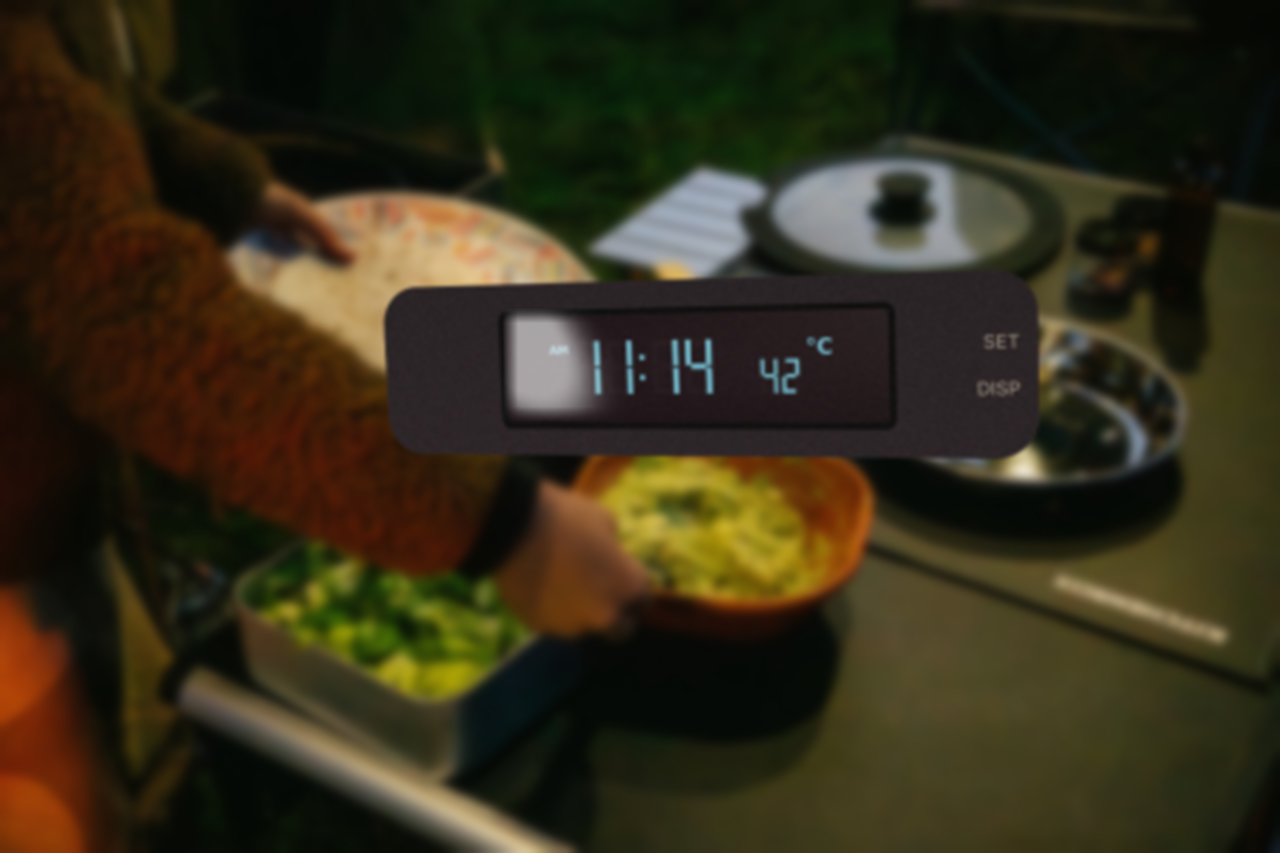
11:14
